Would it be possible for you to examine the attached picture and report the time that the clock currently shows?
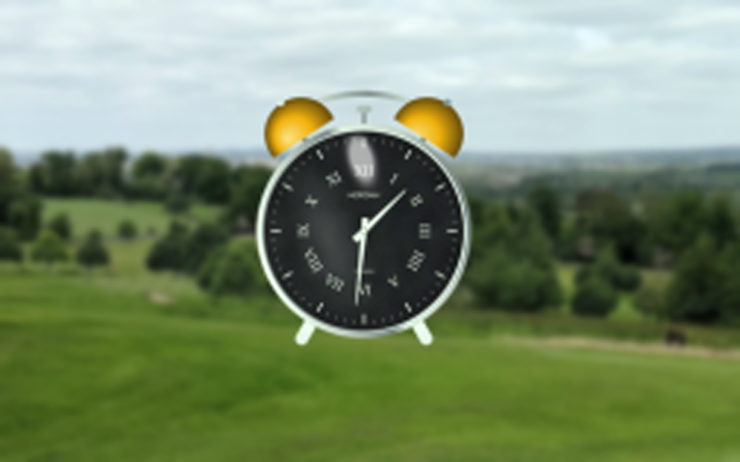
1:31
